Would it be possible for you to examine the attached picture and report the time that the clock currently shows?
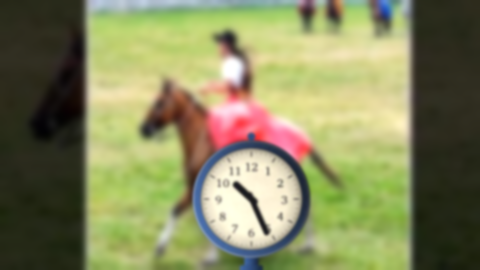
10:26
